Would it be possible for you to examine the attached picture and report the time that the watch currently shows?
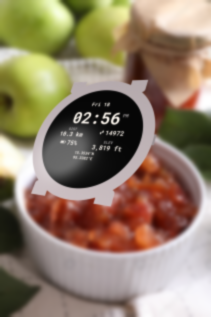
2:56
